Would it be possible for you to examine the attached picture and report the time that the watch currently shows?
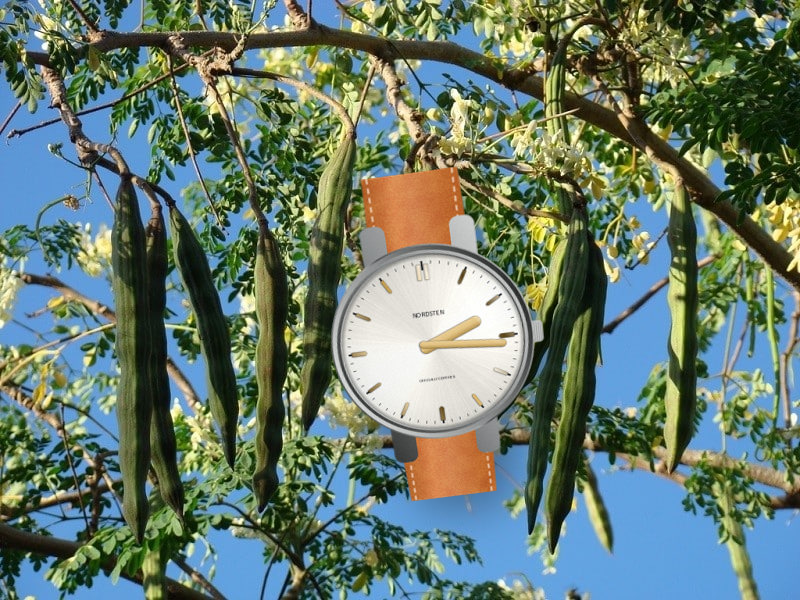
2:16
